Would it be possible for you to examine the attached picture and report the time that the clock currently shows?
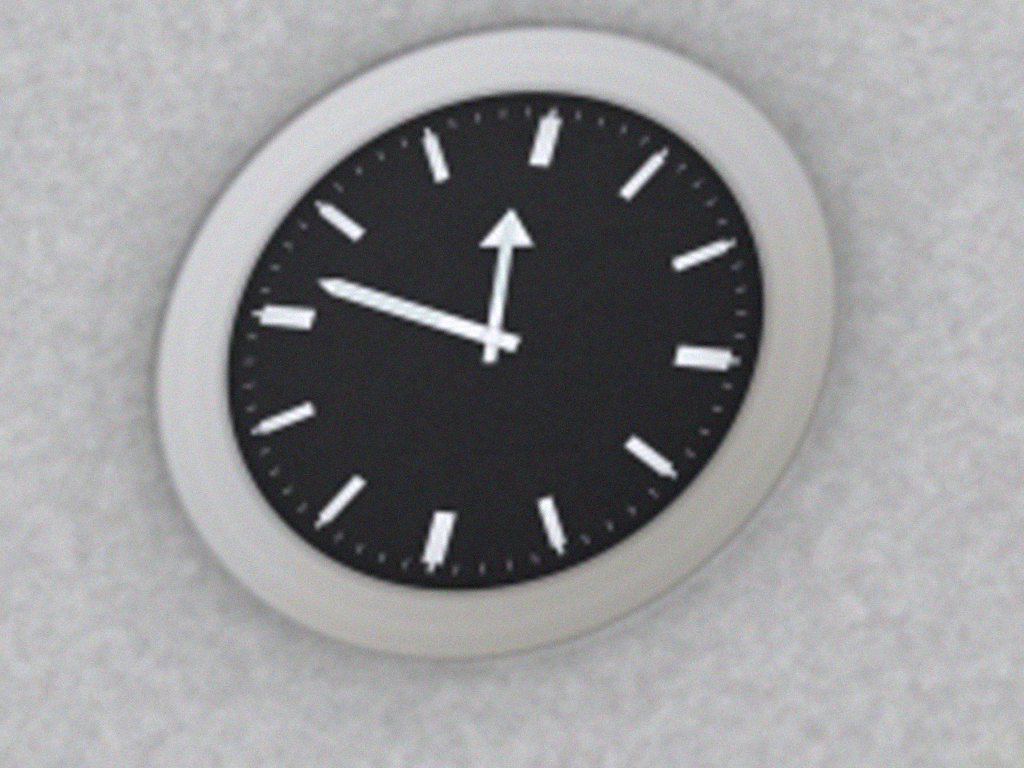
11:47
